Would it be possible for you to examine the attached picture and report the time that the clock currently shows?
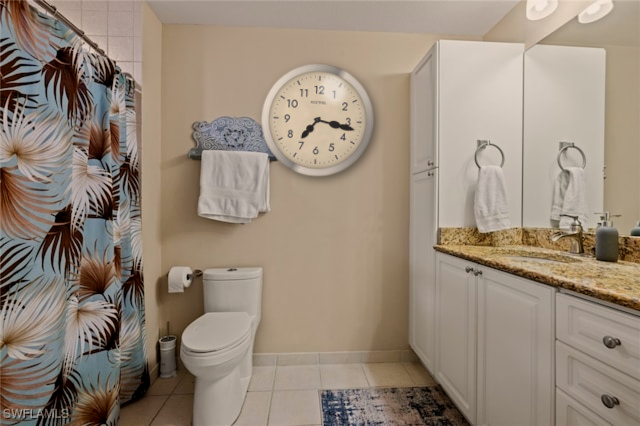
7:17
